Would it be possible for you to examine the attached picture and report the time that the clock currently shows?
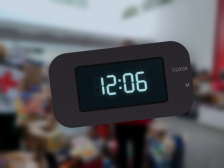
12:06
